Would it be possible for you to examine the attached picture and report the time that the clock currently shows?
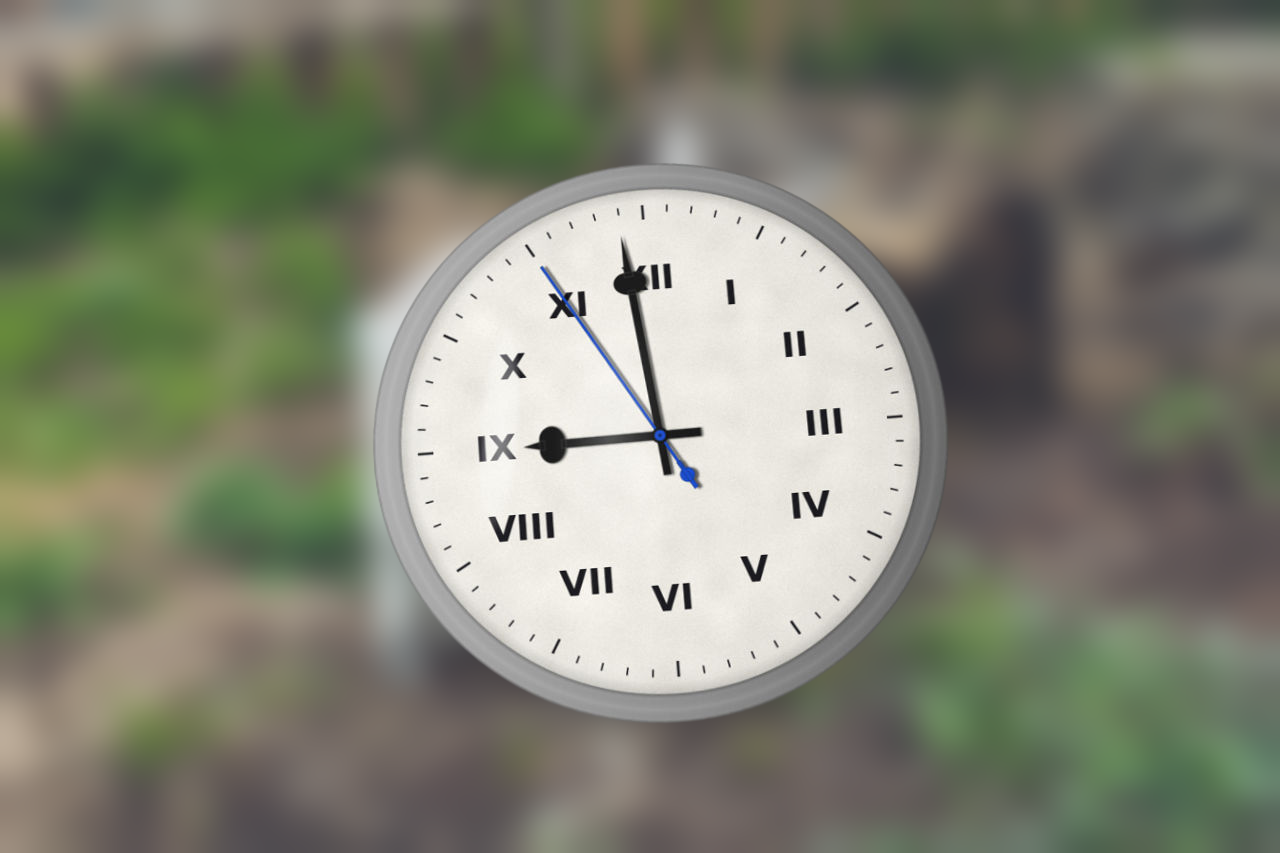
8:58:55
